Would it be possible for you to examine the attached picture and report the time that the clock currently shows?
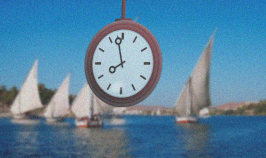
7:58
